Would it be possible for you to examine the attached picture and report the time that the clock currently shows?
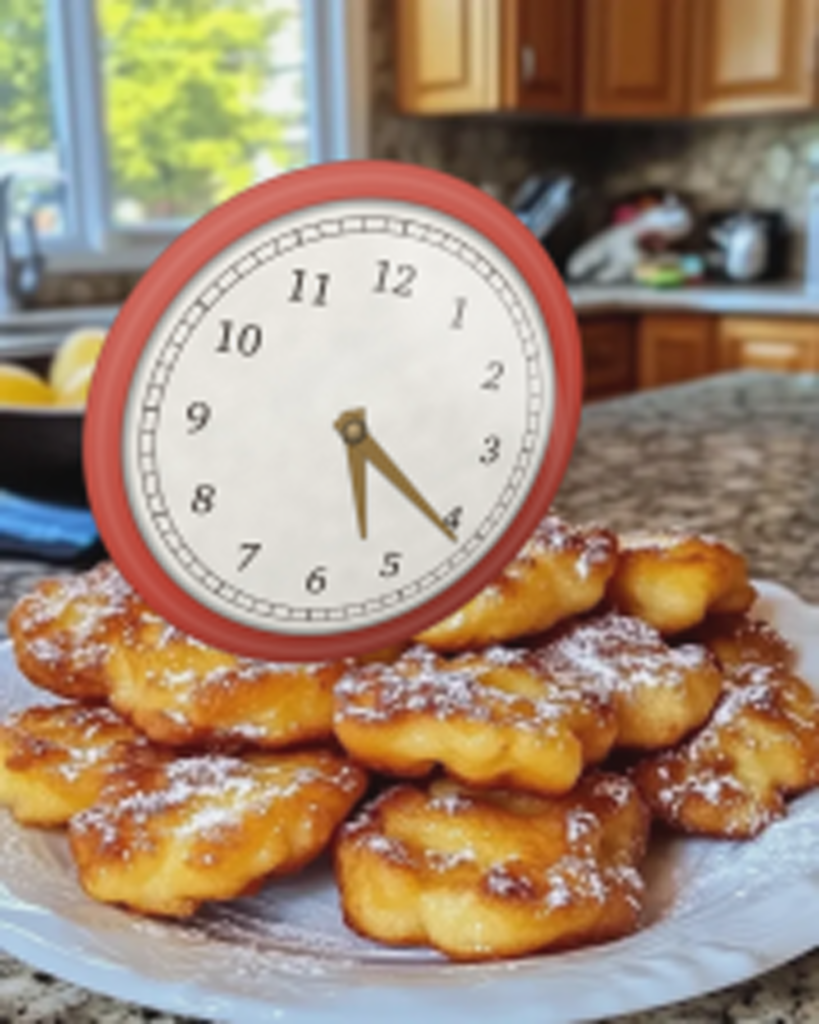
5:21
